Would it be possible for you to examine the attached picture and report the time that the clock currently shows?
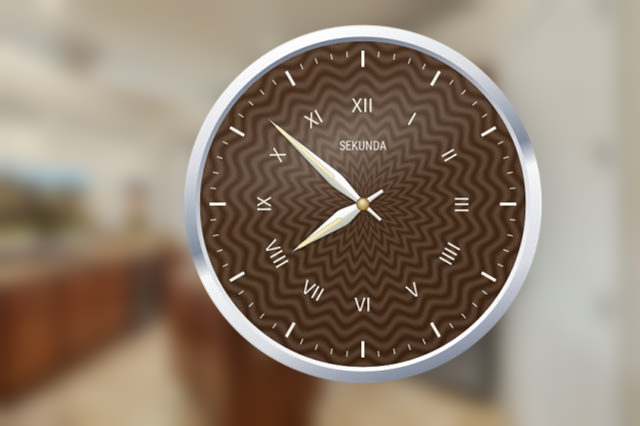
7:52
